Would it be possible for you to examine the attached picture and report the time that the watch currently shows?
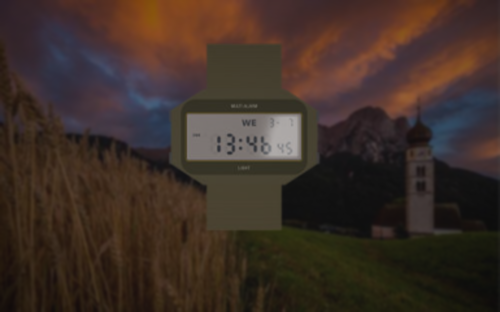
13:46:45
